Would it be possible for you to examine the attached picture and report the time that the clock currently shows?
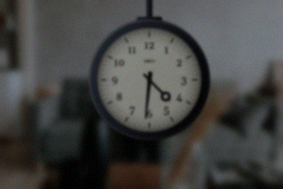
4:31
